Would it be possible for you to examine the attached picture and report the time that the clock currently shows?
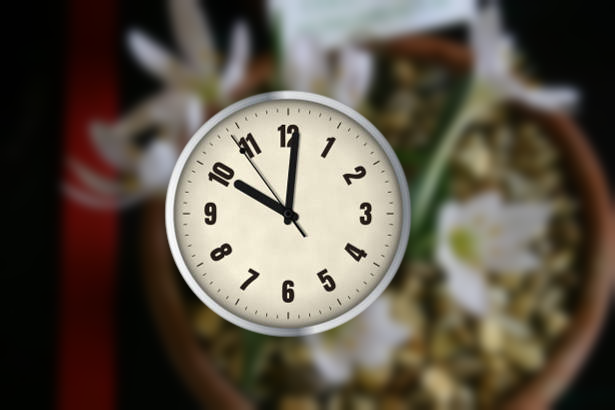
10:00:54
